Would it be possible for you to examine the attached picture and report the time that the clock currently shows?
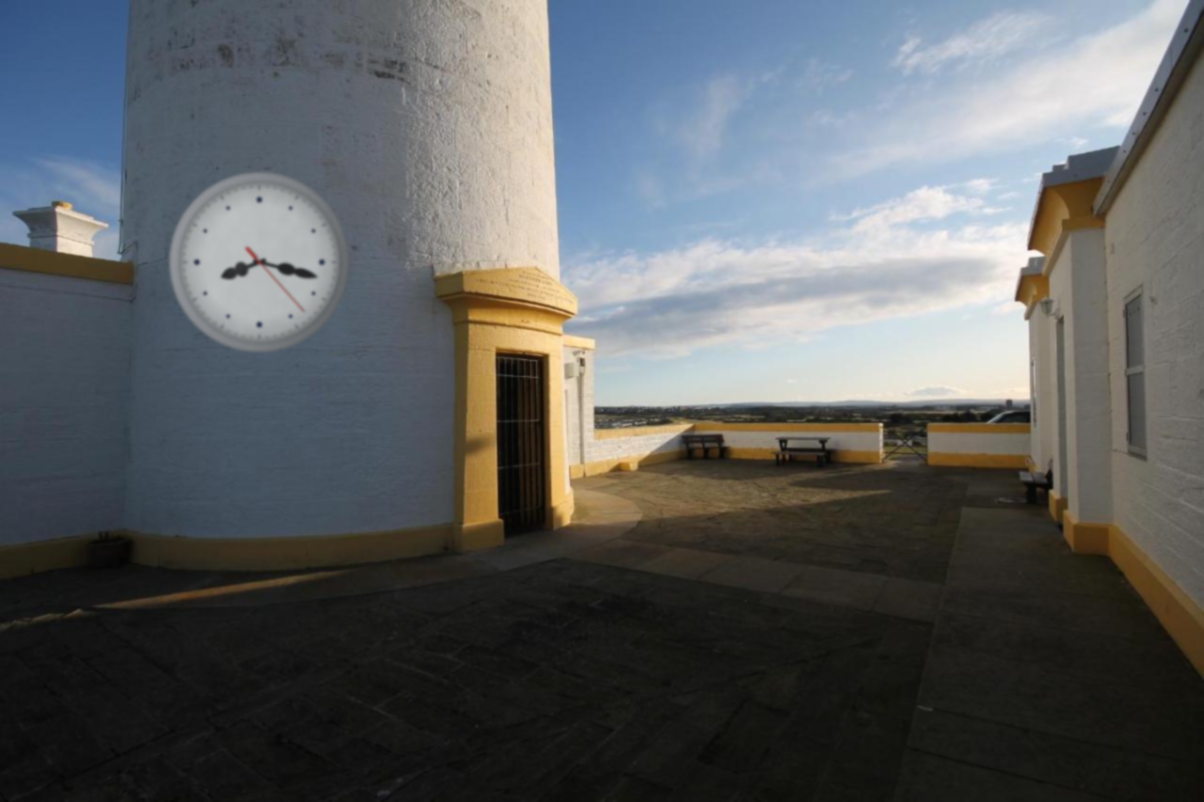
8:17:23
